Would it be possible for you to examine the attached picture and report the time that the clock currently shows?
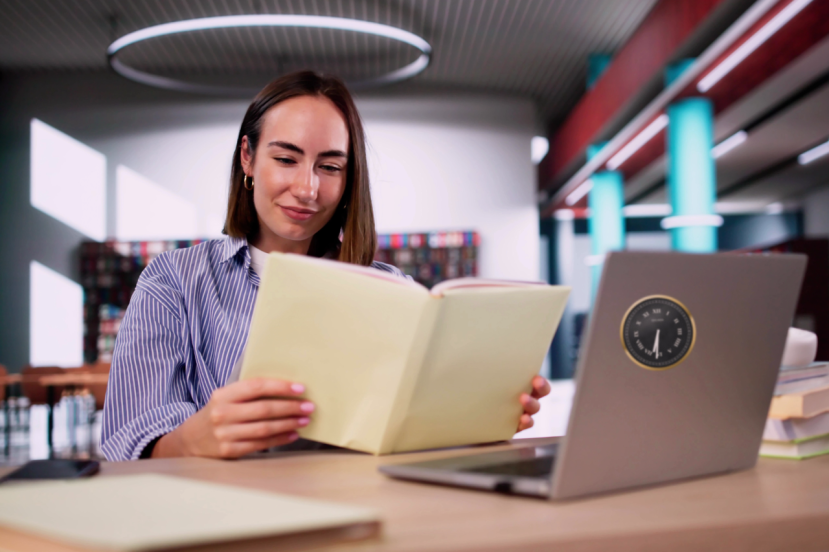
6:31
